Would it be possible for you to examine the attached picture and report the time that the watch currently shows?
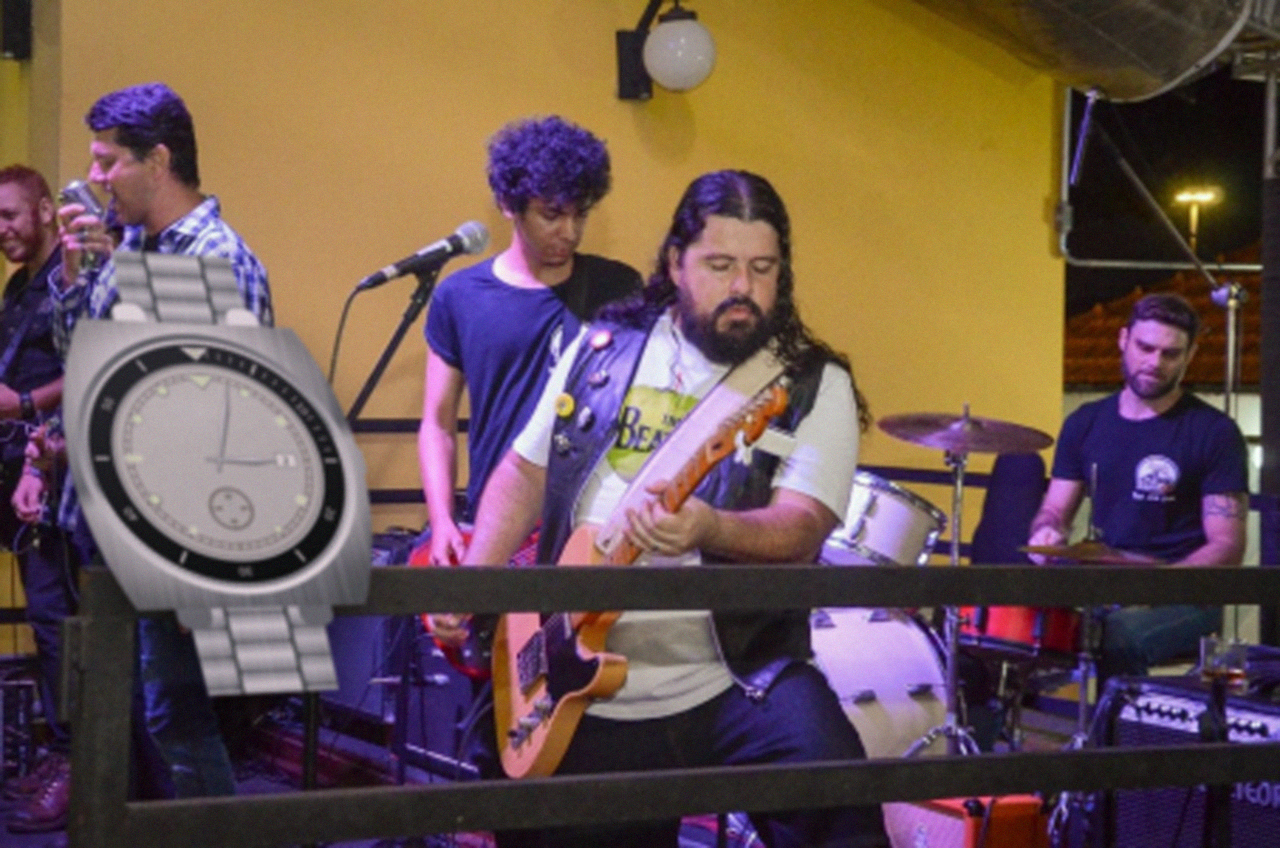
3:03
